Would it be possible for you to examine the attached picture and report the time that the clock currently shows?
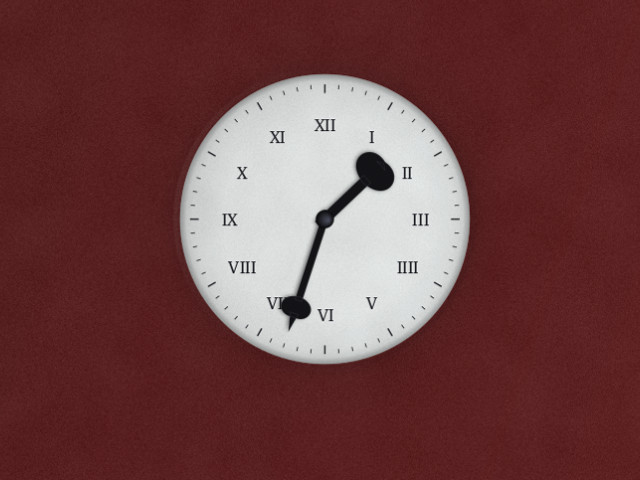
1:33
